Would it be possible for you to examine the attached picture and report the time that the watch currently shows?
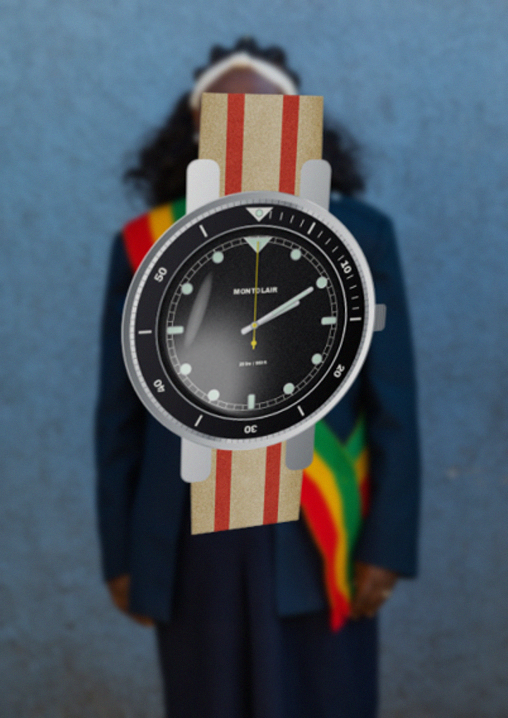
2:10:00
